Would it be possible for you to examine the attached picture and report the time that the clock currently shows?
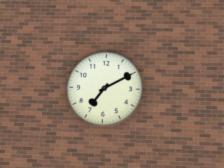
7:10
